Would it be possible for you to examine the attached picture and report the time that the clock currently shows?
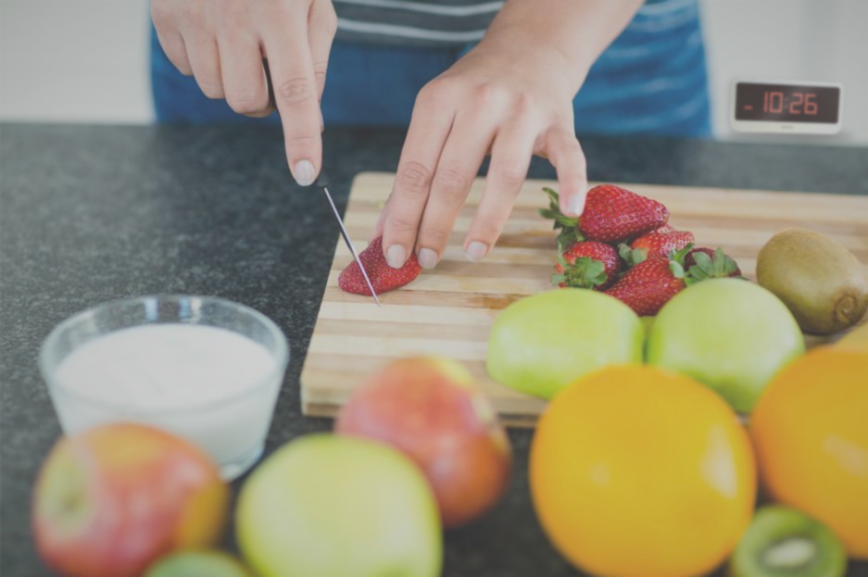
10:26
